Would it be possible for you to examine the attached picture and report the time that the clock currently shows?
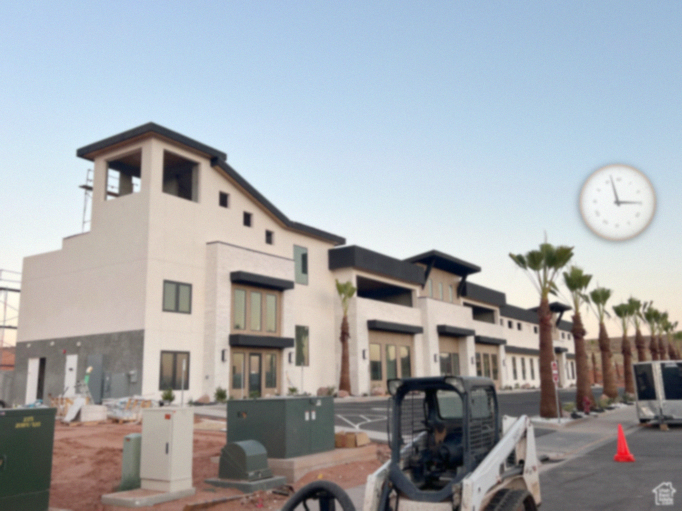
2:57
